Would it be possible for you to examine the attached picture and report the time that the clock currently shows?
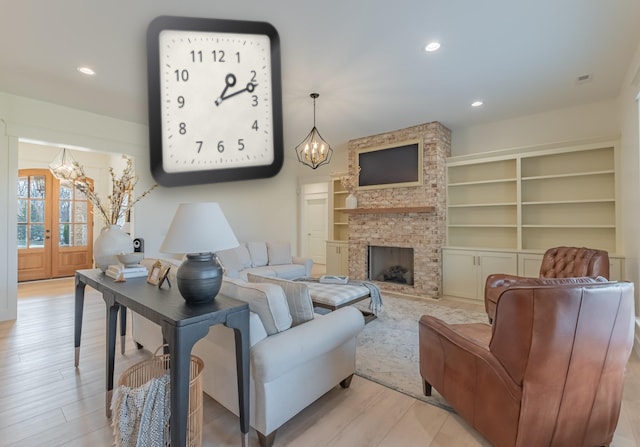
1:12
